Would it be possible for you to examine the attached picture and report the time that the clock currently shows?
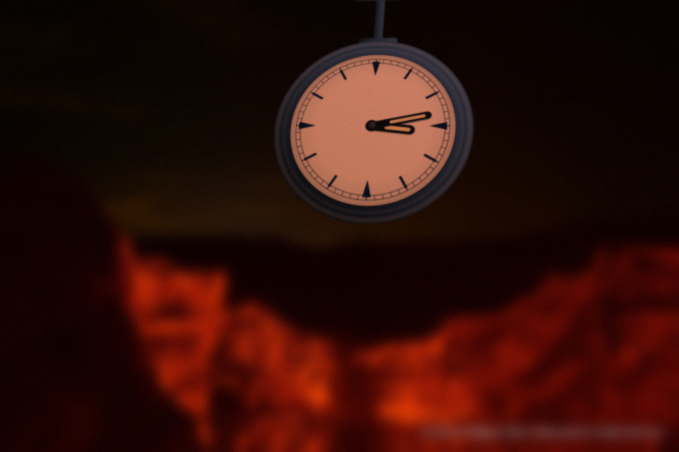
3:13
